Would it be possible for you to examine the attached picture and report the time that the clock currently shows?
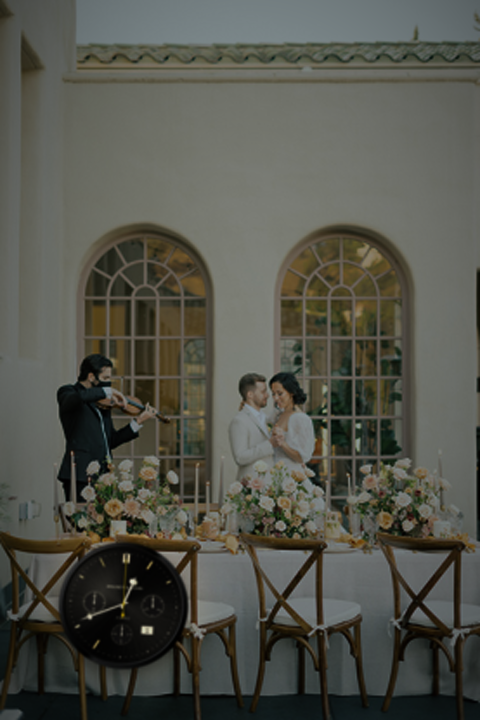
12:41
